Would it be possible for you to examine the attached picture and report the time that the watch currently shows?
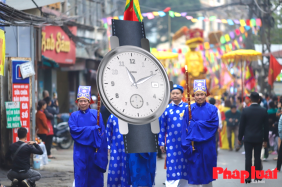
11:11
